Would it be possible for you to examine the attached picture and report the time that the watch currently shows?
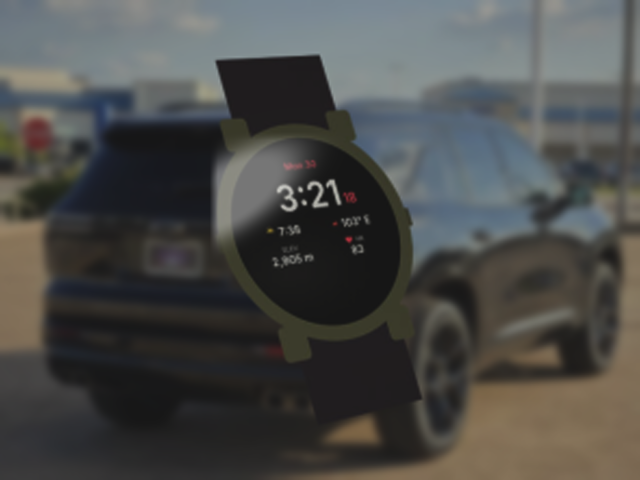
3:21
